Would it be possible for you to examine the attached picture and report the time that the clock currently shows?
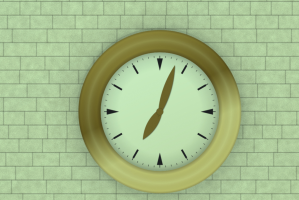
7:03
